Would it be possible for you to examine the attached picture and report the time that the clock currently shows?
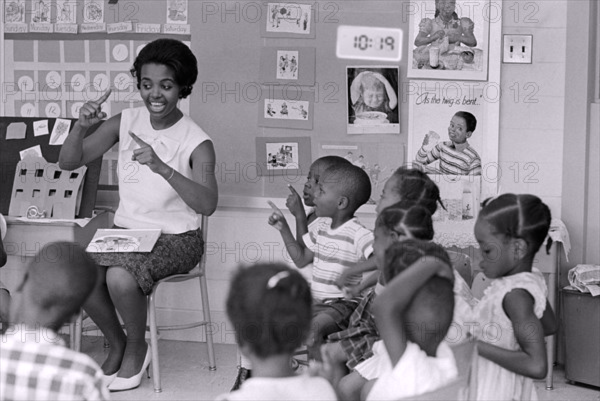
10:19
